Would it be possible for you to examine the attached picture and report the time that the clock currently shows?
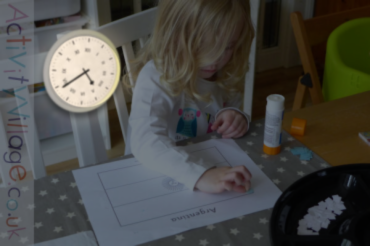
4:39
